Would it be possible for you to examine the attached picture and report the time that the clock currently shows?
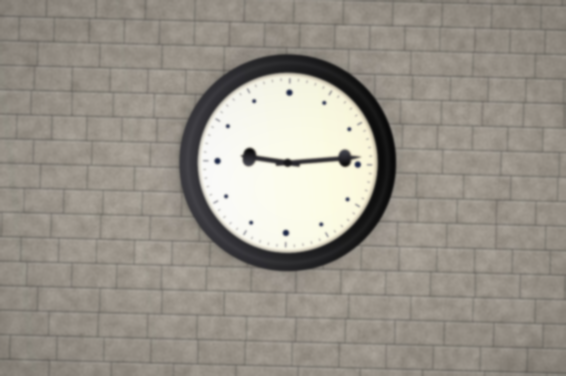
9:14
